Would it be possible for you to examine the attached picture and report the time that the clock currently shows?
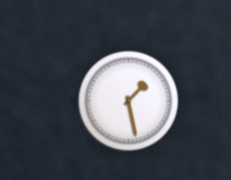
1:28
